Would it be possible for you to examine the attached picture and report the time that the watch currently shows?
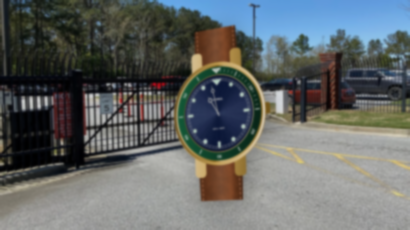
10:58
